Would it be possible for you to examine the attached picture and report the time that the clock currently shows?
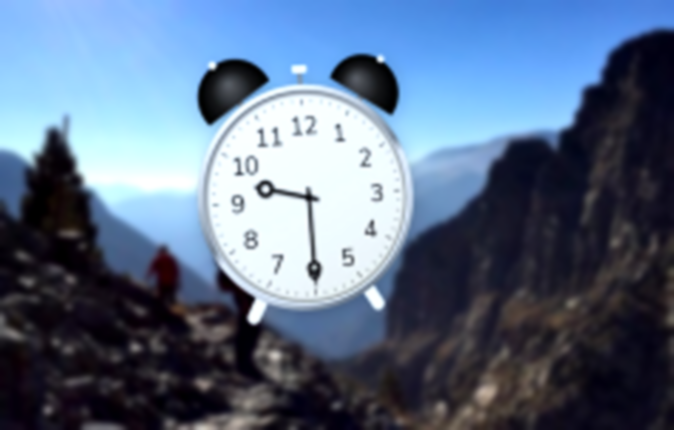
9:30
